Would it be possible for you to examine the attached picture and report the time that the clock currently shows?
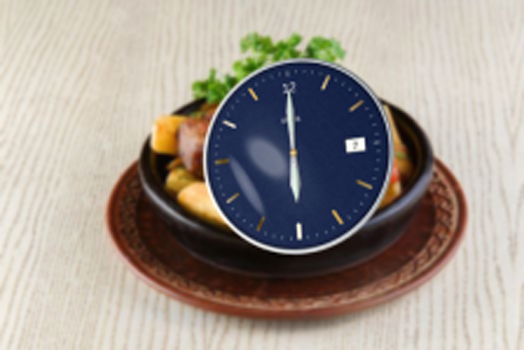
6:00
